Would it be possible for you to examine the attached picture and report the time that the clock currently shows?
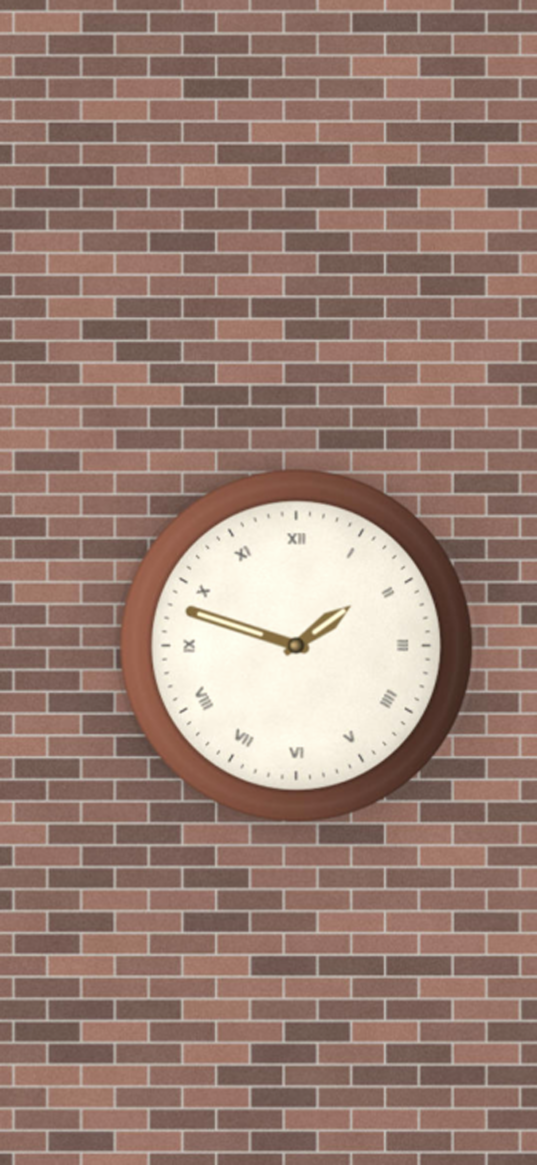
1:48
